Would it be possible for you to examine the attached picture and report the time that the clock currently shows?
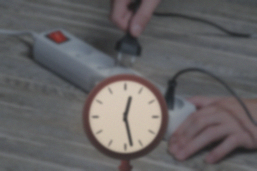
12:28
